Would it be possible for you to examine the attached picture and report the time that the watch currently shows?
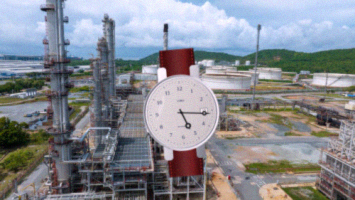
5:16
